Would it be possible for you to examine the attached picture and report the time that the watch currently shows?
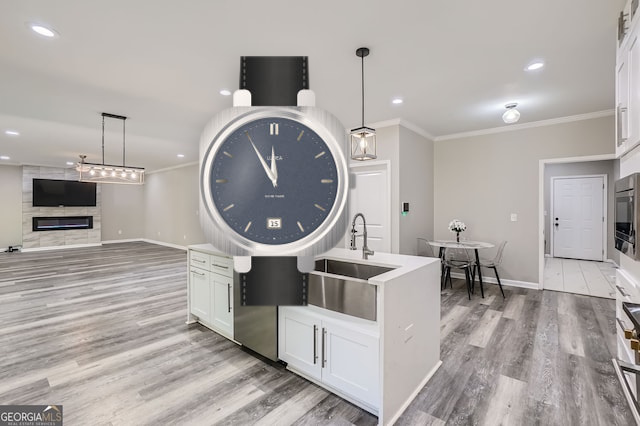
11:55
